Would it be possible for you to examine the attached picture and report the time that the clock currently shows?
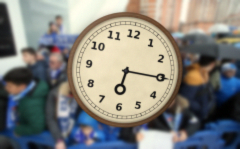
6:15
